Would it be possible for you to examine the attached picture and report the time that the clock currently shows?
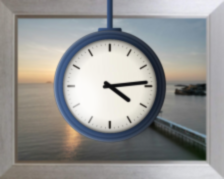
4:14
